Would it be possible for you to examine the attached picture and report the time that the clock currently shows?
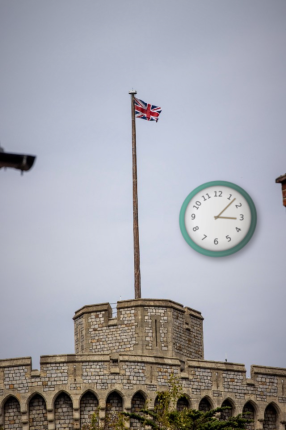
3:07
